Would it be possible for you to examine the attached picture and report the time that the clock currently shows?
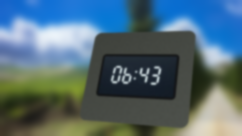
6:43
